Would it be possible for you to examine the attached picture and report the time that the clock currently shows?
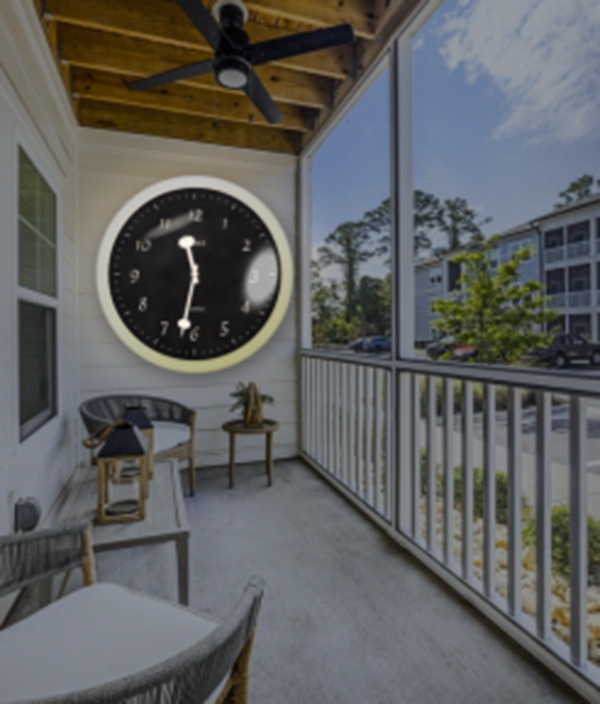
11:32
